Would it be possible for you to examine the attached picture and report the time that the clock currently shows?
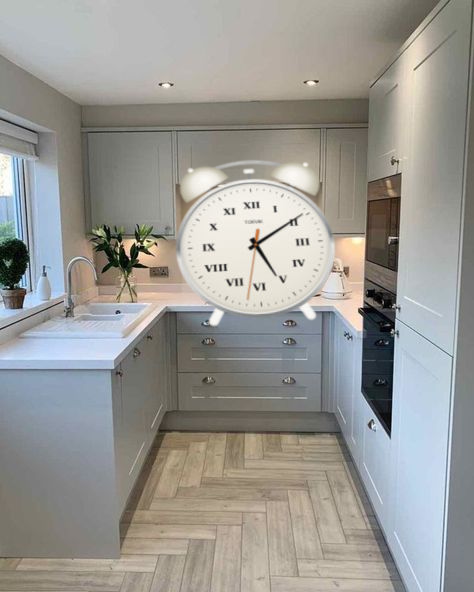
5:09:32
